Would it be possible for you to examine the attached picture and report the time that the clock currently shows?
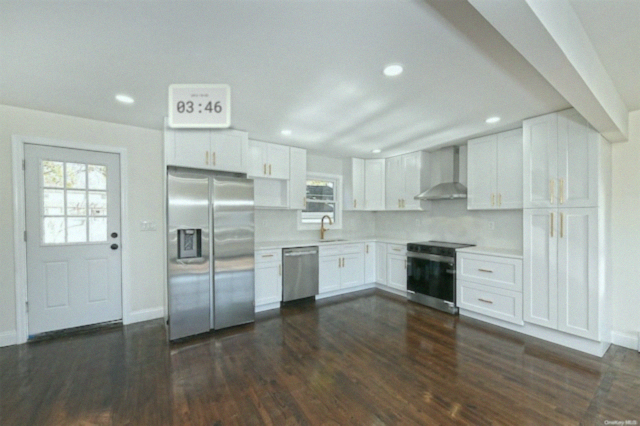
3:46
